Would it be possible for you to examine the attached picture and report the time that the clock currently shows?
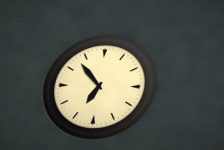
6:53
